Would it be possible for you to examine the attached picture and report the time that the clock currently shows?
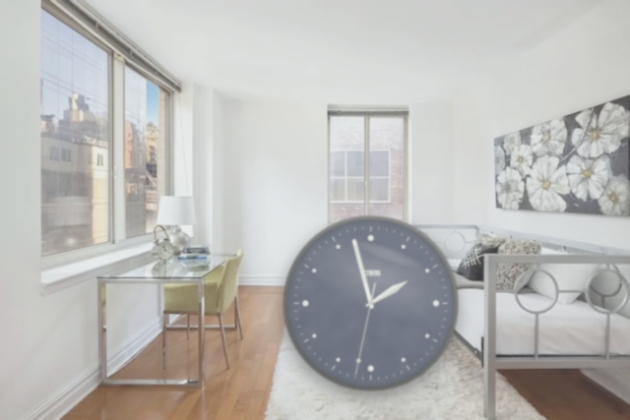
1:57:32
